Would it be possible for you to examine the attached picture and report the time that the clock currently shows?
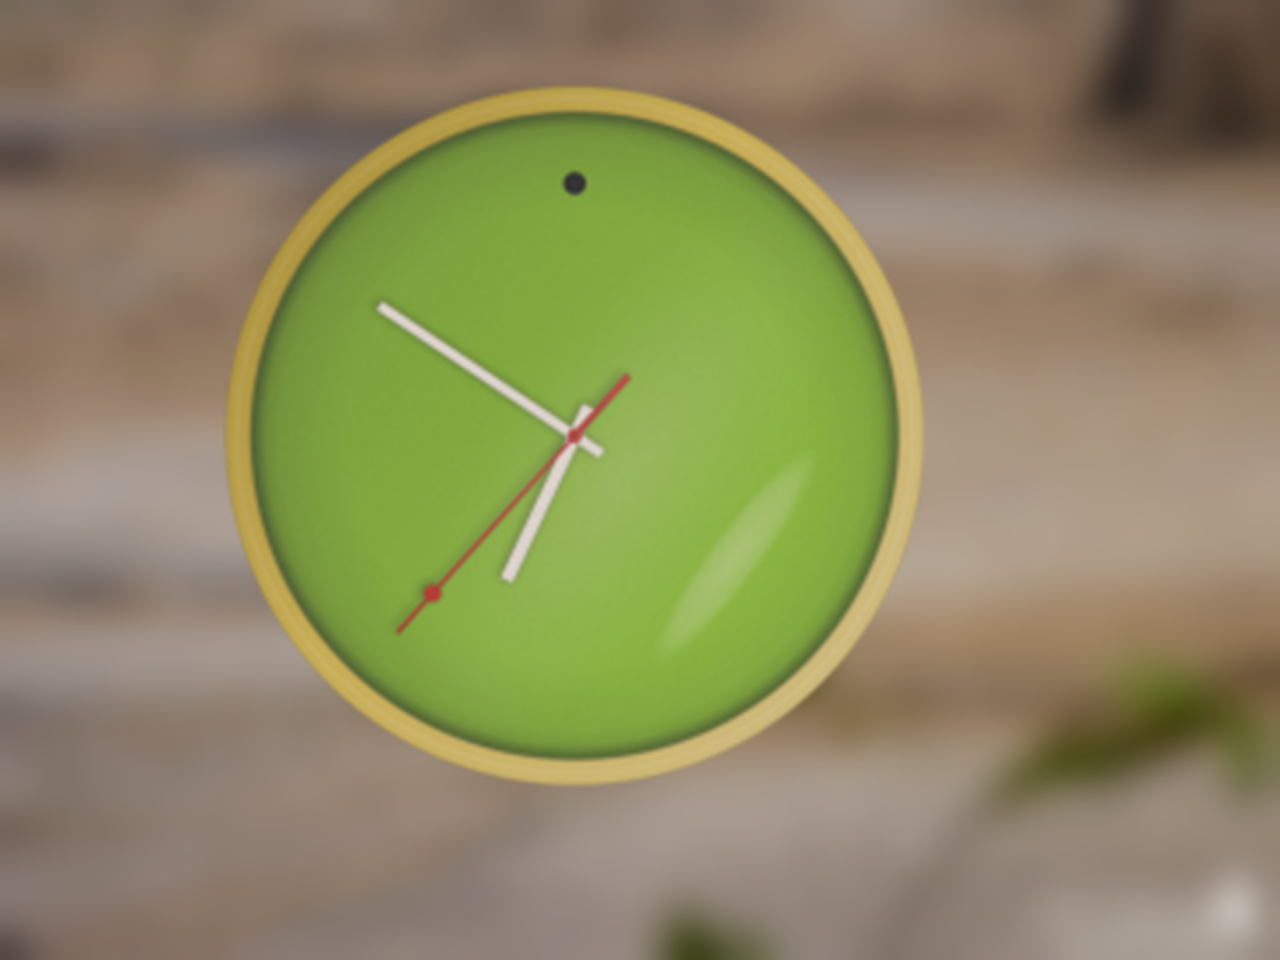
6:50:37
